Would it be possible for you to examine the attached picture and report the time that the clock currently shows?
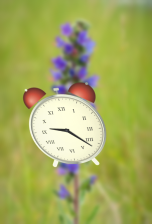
9:22
